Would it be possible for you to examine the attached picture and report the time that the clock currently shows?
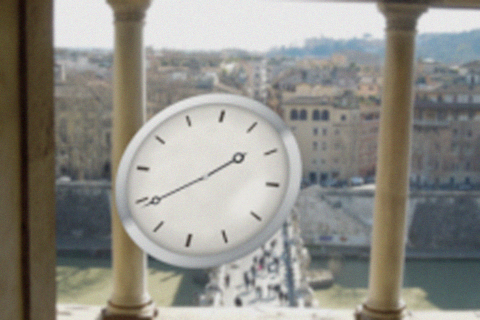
1:39
